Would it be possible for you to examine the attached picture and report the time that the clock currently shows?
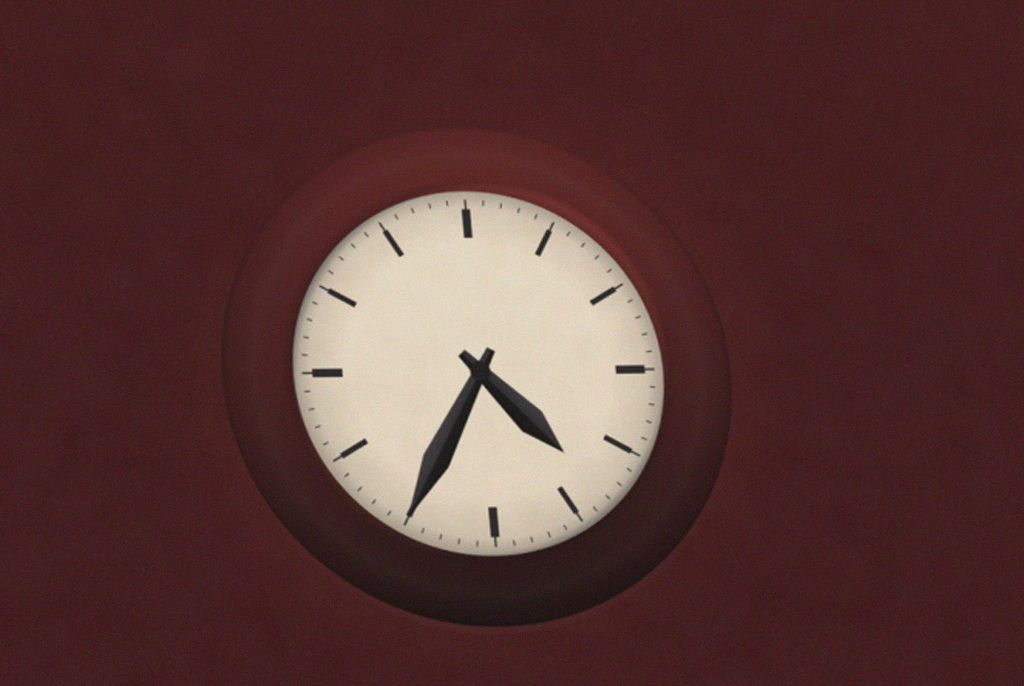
4:35
